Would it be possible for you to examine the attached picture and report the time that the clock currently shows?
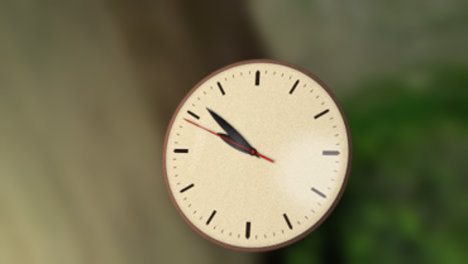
9:51:49
